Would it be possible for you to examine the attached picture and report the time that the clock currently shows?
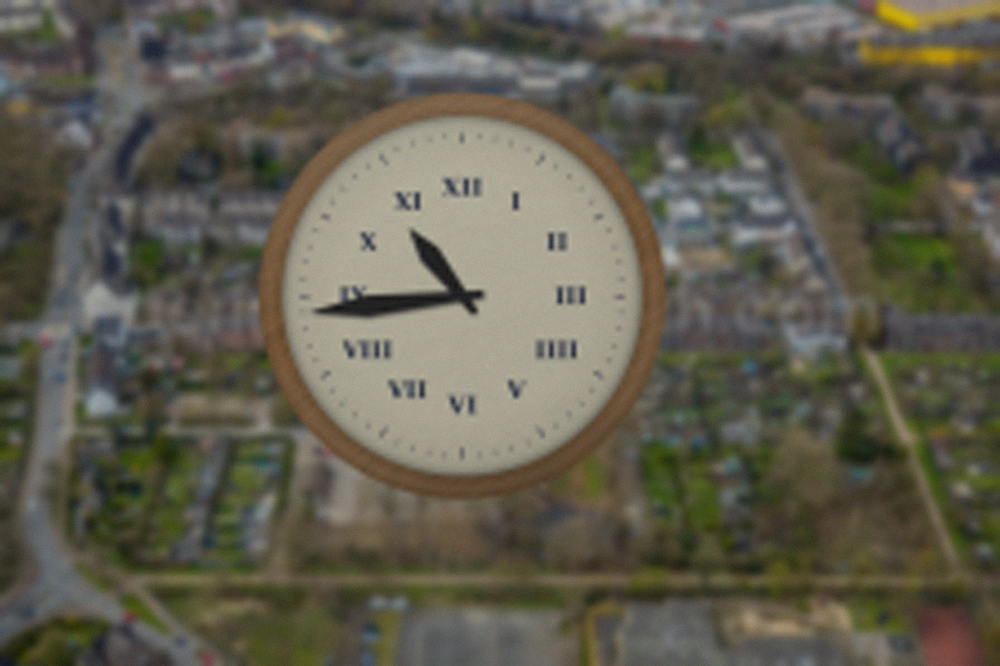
10:44
